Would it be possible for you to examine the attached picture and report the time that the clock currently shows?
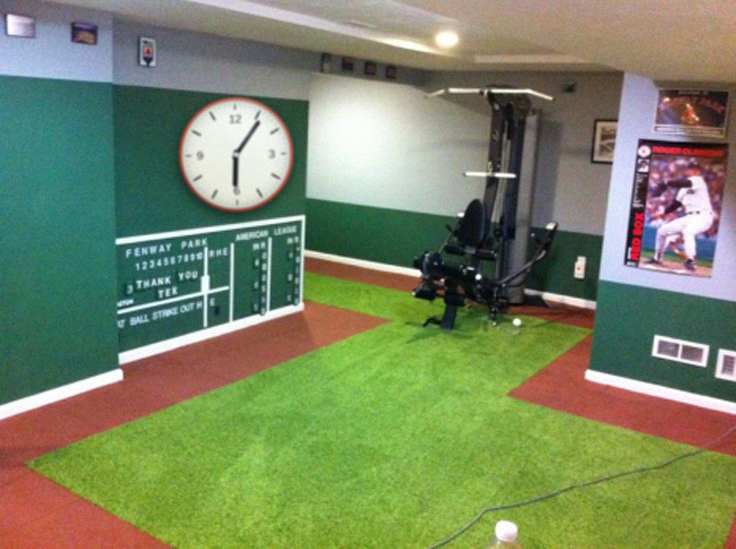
6:06
